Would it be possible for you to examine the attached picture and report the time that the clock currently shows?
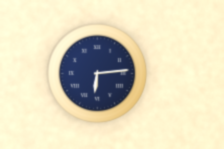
6:14
